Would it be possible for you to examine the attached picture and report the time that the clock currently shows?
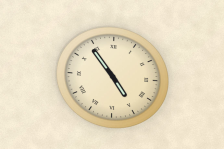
4:54
